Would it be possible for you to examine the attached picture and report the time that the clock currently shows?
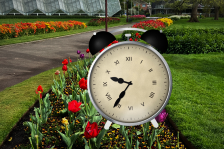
9:36
